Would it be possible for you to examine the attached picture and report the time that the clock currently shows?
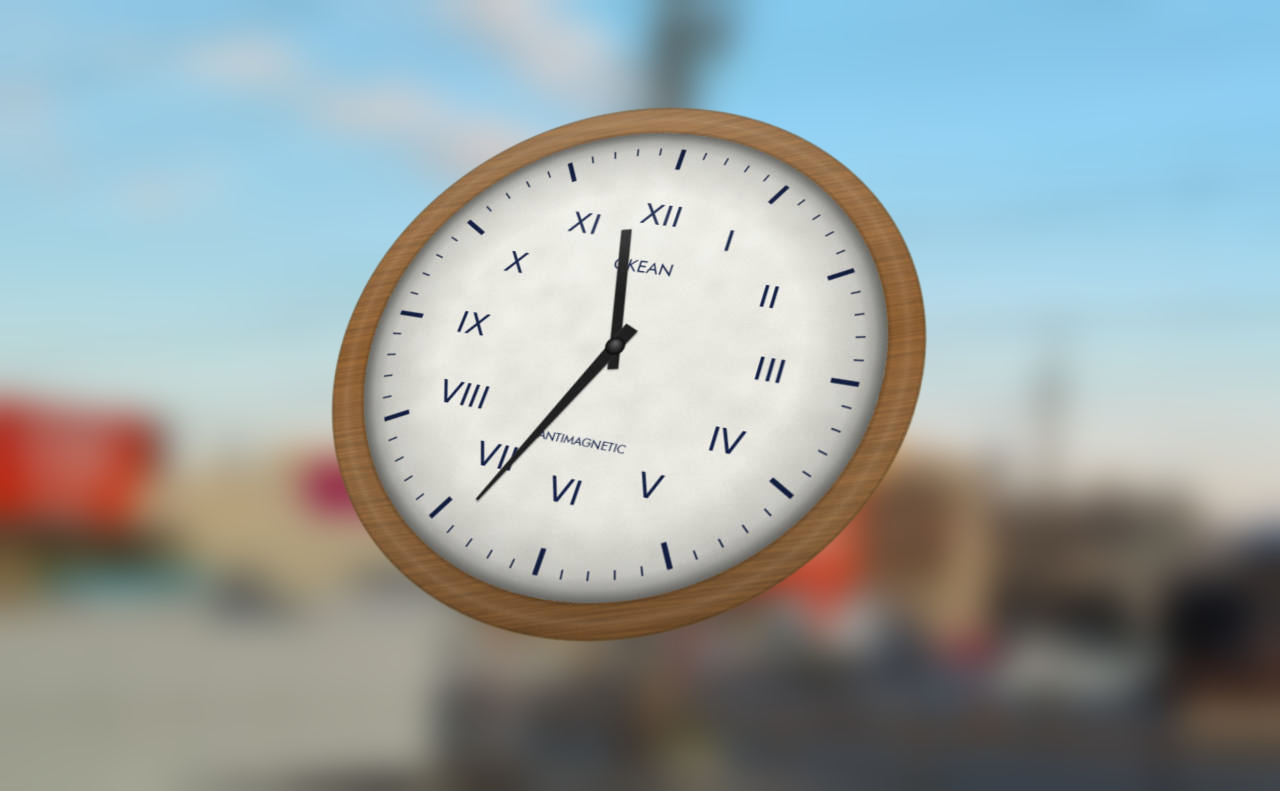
11:34
